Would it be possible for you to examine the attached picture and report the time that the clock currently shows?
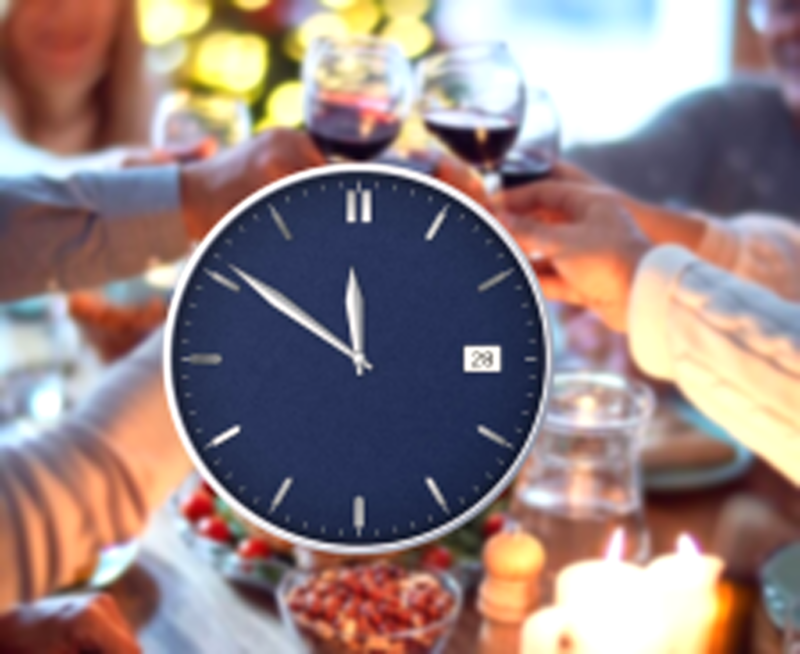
11:51
